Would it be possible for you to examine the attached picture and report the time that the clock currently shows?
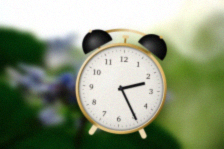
2:25
